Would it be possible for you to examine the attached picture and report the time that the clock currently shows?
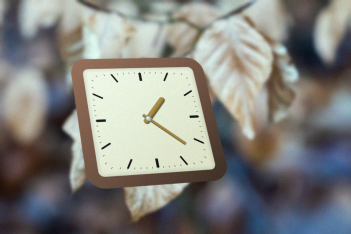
1:22
